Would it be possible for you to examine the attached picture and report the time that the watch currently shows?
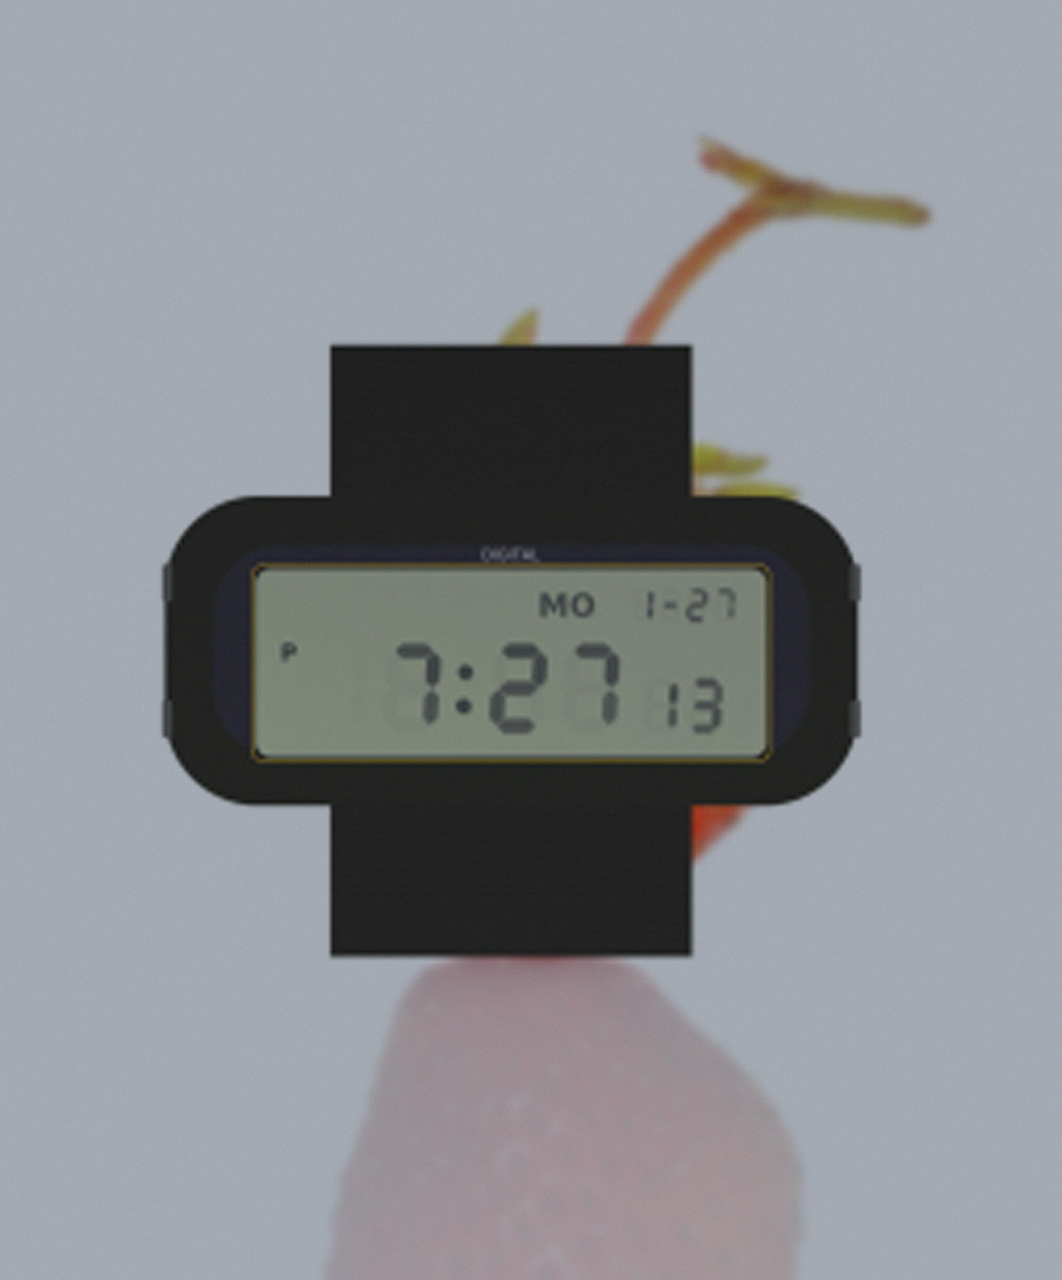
7:27:13
